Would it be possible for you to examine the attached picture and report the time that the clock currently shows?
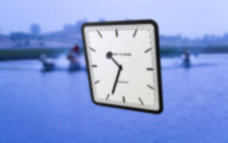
10:34
